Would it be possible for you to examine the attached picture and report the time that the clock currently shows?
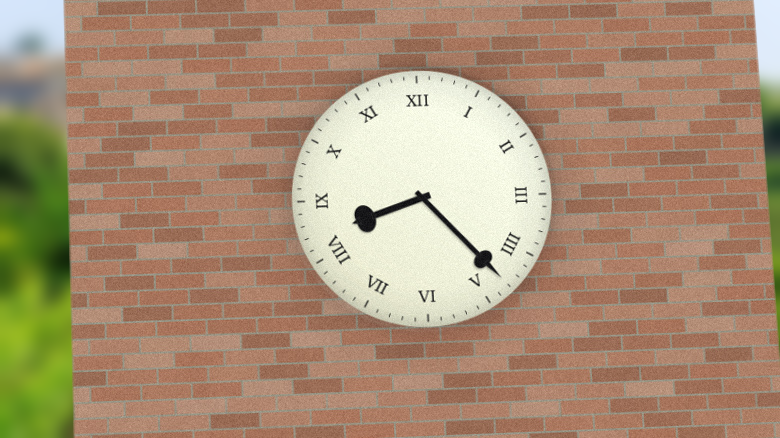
8:23
